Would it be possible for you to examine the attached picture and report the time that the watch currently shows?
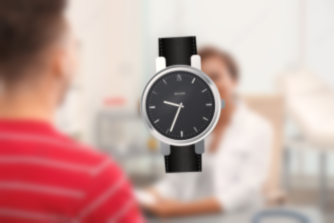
9:34
